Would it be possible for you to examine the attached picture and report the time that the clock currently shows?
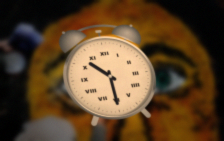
10:30
